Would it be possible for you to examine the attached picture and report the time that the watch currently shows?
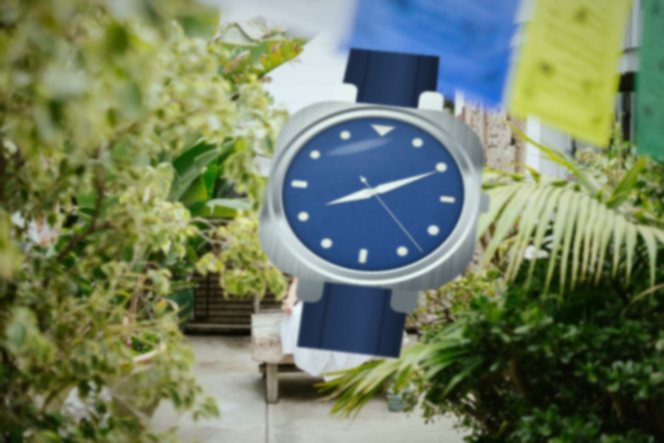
8:10:23
